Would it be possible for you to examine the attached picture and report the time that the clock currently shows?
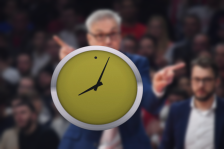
8:04
